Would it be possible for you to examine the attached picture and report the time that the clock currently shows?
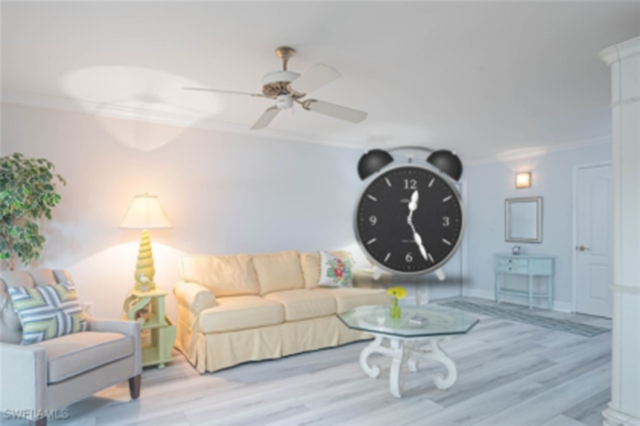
12:26
